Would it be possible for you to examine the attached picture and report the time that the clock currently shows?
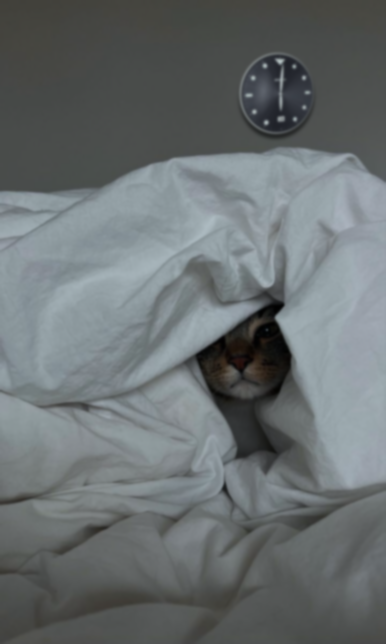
6:01
